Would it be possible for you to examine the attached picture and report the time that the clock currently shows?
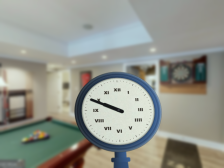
9:49
